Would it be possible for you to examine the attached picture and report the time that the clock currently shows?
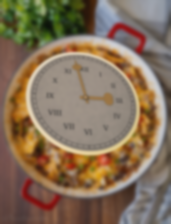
2:58
